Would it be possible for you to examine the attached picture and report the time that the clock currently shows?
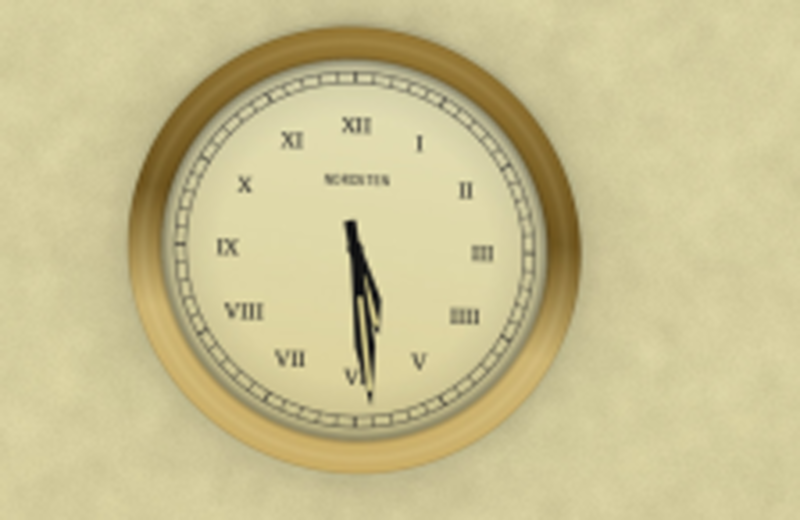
5:29
